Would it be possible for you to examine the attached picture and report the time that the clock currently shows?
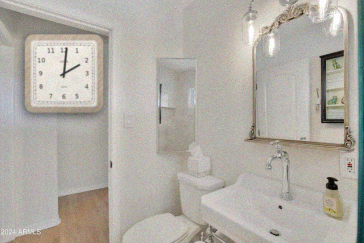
2:01
